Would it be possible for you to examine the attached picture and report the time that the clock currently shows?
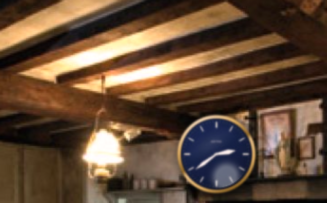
2:39
